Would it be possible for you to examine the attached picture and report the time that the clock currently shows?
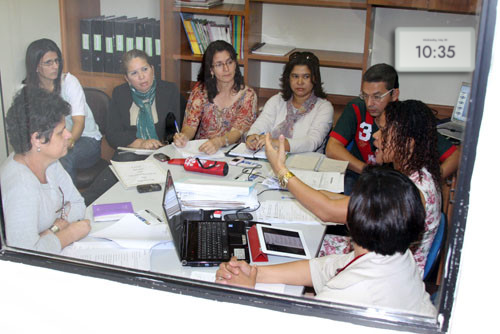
10:35
